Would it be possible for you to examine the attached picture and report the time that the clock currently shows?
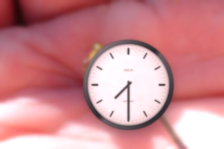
7:30
